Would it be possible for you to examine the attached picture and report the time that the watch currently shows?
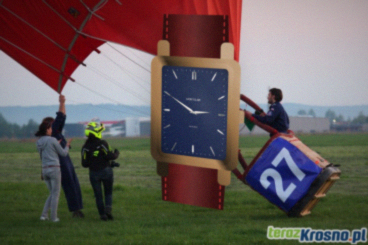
2:50
